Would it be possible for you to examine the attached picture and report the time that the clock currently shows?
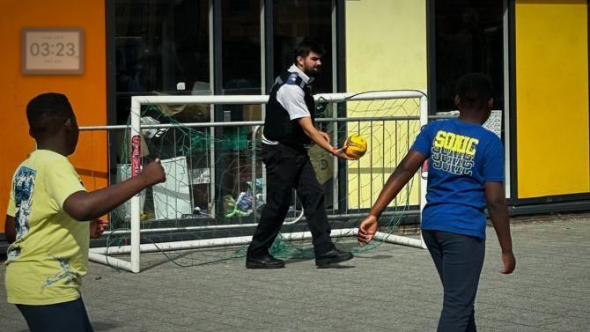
3:23
